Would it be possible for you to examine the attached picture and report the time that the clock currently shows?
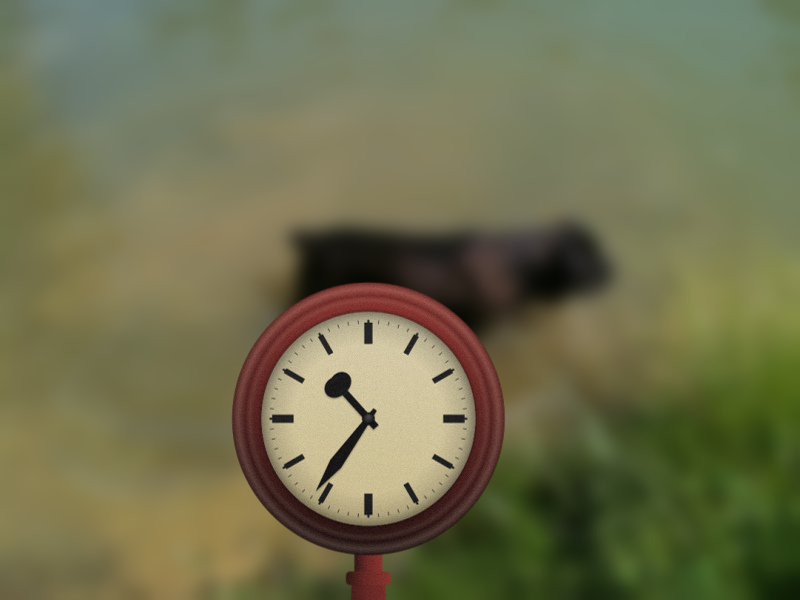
10:36
